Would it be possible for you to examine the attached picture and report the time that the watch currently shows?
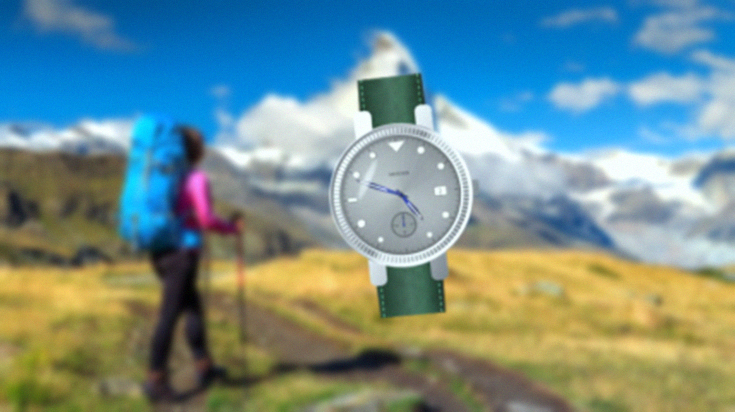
4:49
